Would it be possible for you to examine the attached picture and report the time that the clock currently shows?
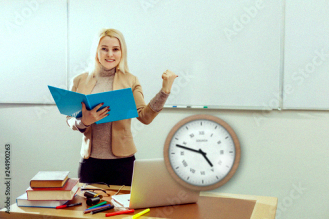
4:48
